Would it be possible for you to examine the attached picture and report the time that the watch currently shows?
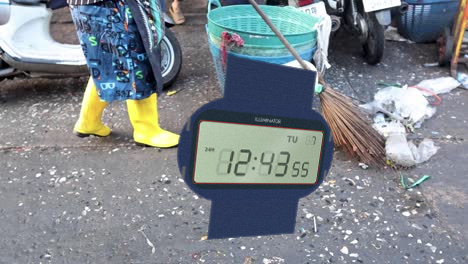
12:43:55
